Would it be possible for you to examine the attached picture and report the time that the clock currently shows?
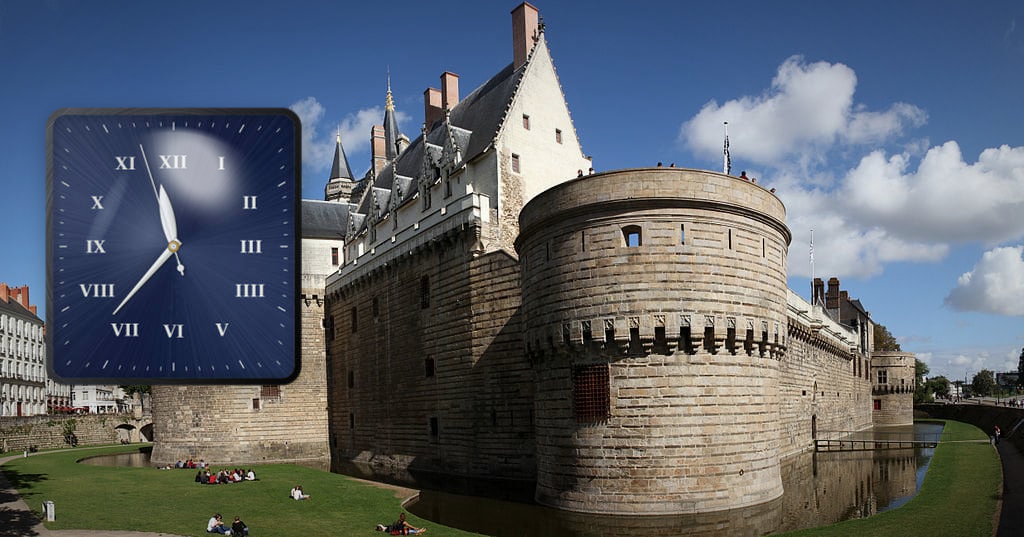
11:36:57
